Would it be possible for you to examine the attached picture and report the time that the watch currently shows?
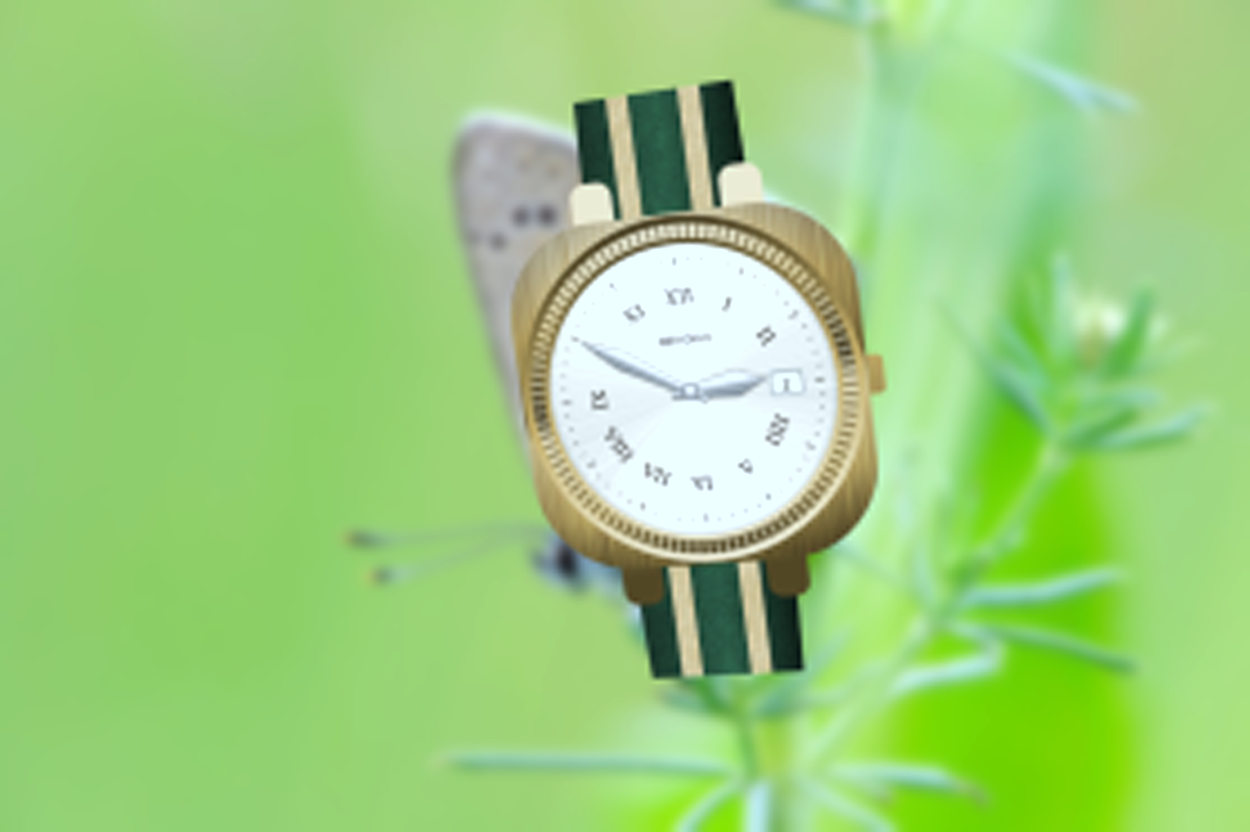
2:50
